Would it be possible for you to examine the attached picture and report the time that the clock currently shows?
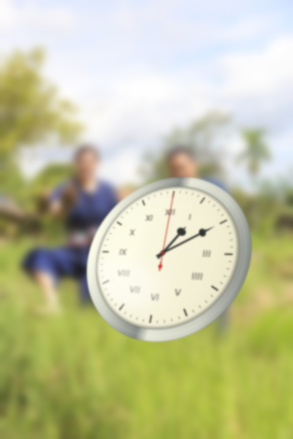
1:10:00
